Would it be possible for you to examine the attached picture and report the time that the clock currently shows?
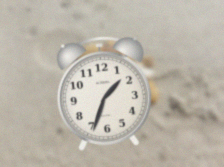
1:34
